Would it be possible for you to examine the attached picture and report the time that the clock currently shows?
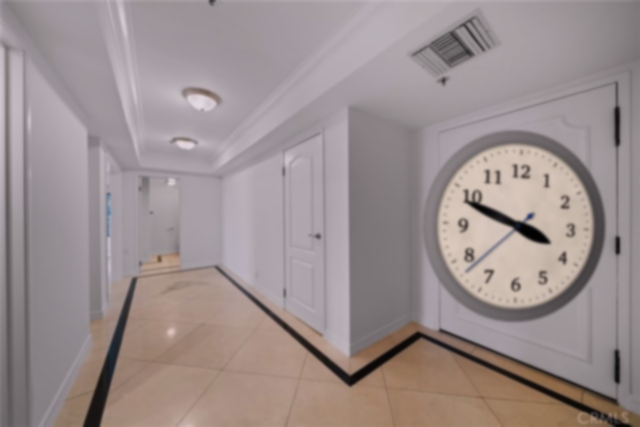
3:48:38
